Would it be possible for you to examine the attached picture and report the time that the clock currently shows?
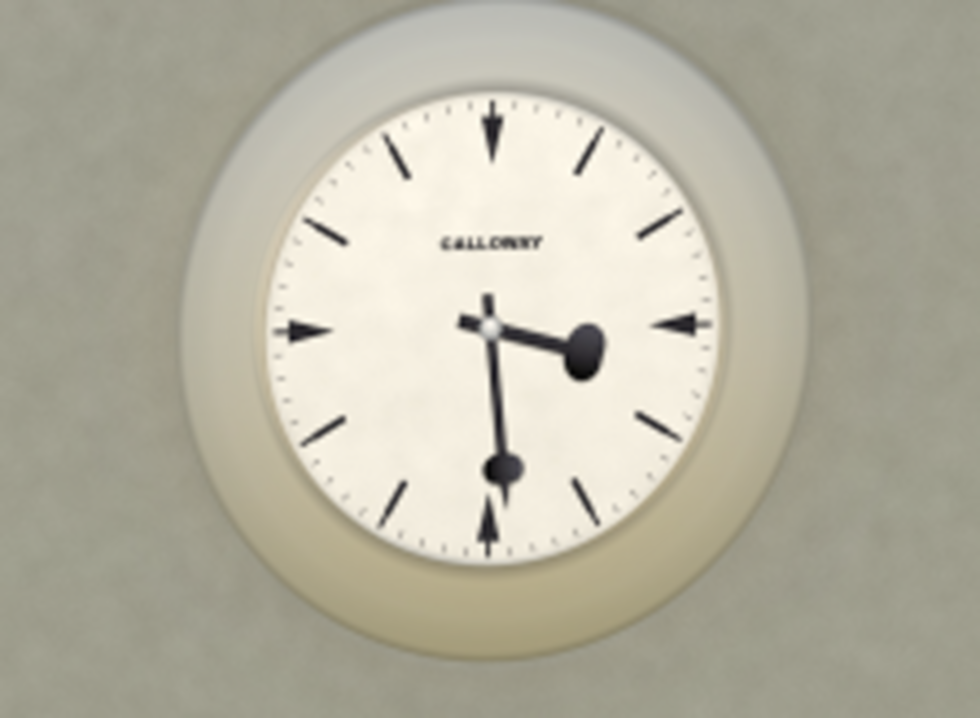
3:29
